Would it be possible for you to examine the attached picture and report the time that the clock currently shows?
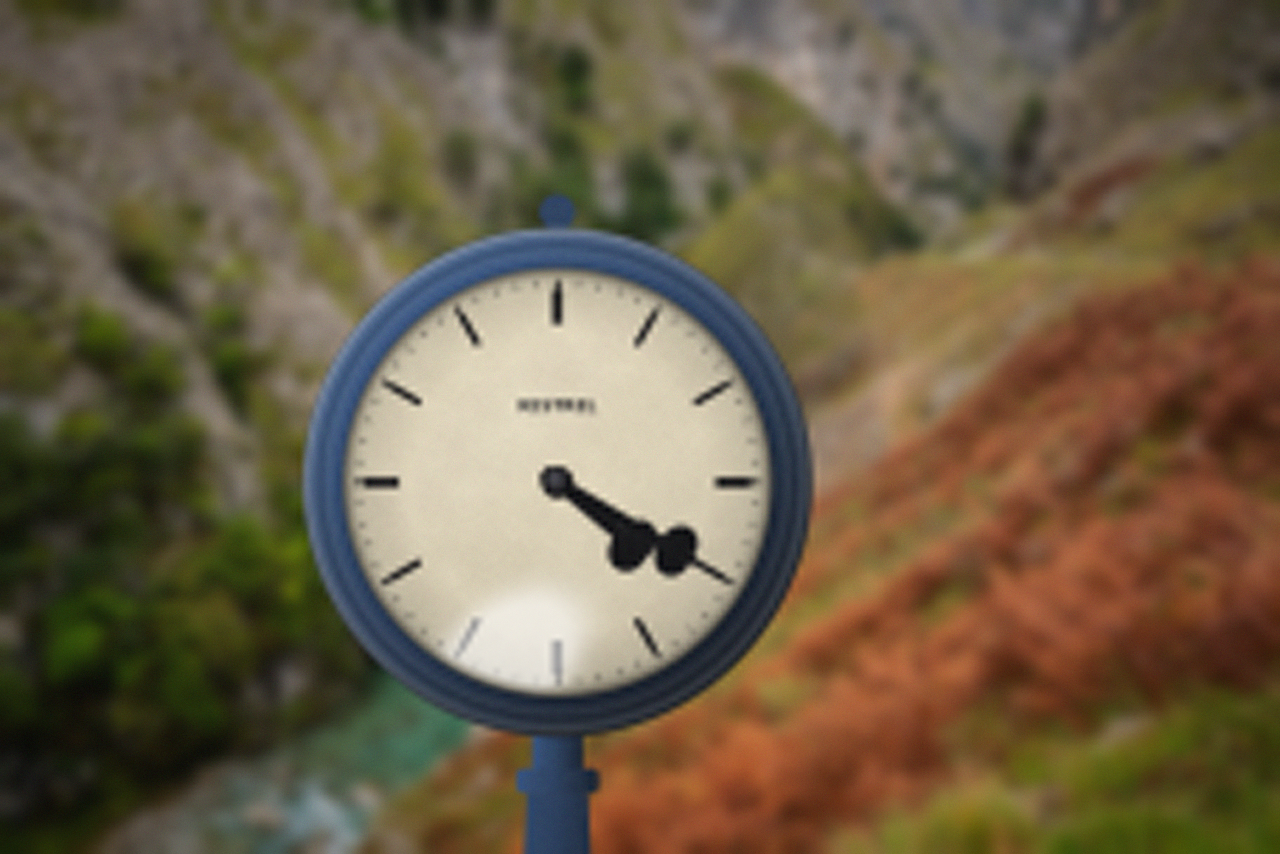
4:20
